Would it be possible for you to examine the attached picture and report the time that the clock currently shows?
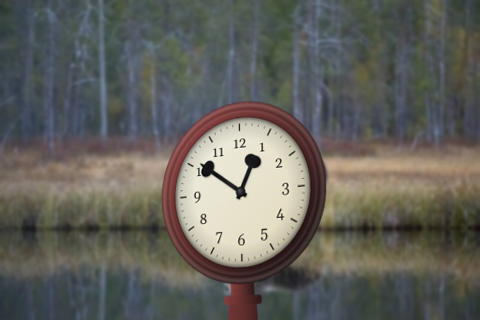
12:51
